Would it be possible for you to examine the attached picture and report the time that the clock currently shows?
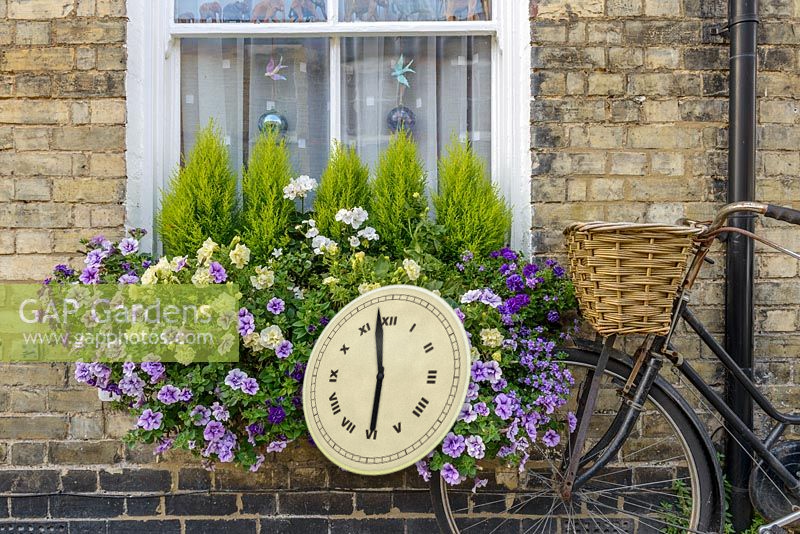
5:58
